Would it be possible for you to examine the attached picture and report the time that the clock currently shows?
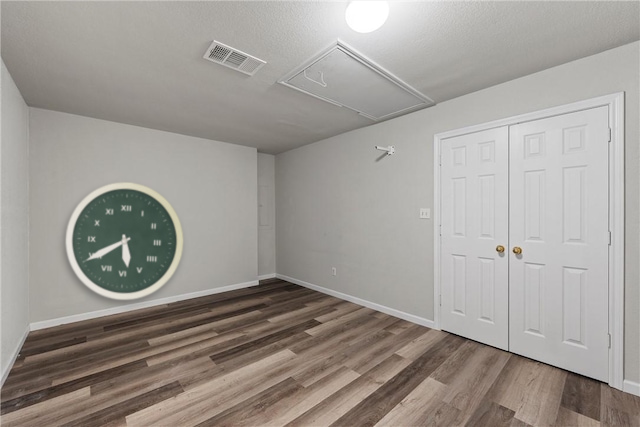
5:40
